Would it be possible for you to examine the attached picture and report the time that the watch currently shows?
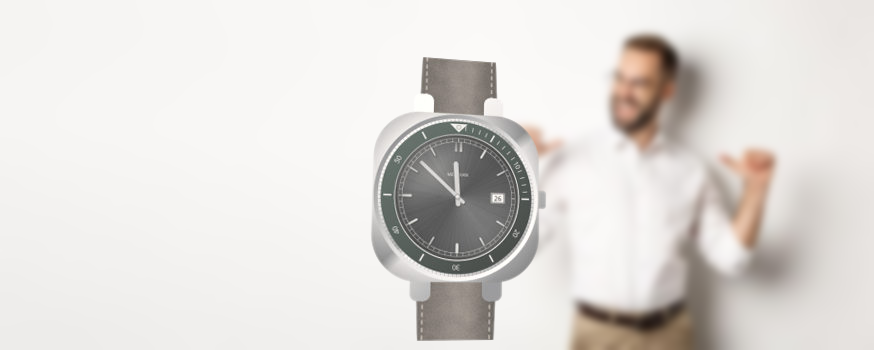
11:52
